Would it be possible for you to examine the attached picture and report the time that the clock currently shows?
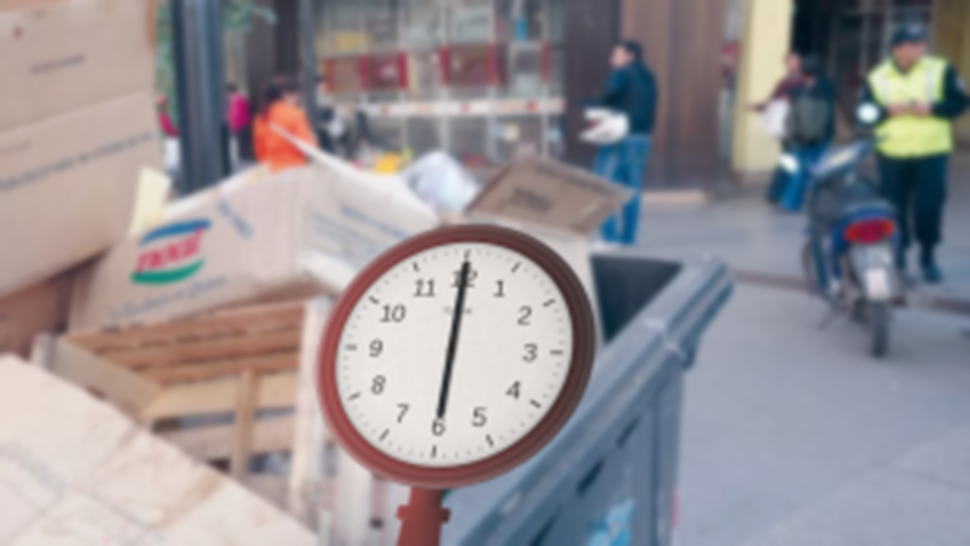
6:00
